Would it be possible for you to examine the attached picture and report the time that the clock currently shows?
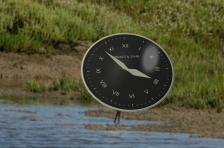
3:53
